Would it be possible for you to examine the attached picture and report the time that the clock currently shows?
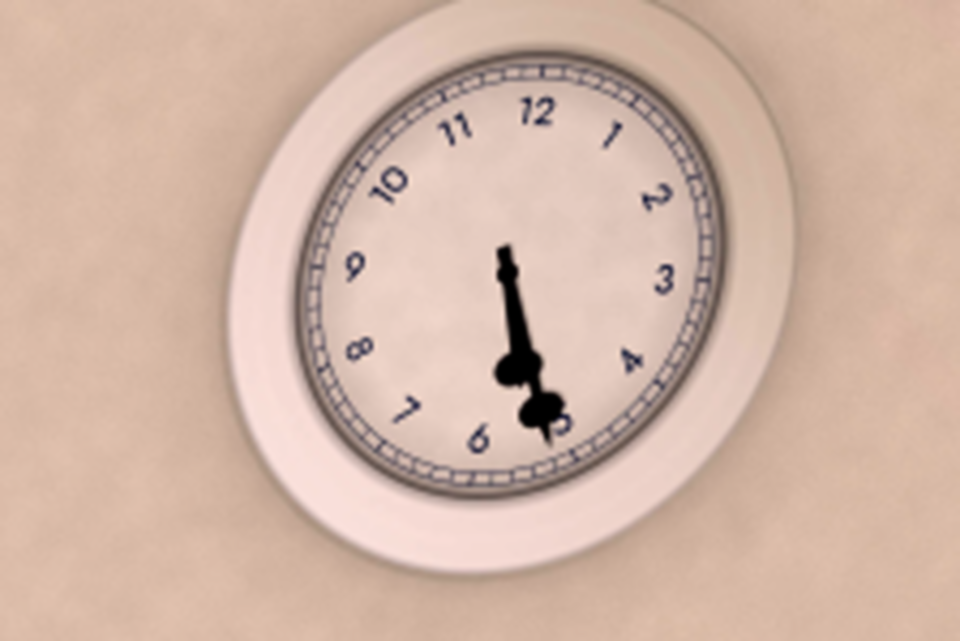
5:26
